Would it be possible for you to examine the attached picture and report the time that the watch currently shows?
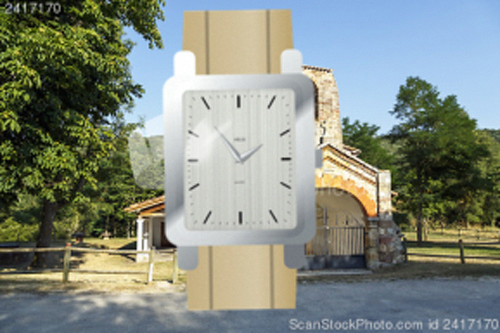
1:54
